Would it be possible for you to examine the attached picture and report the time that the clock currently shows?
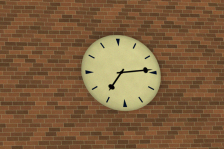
7:14
